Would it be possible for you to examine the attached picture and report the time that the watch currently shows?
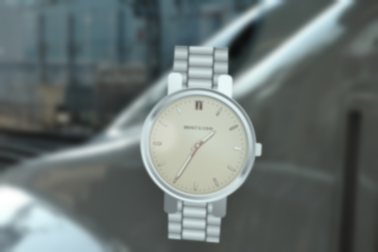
1:35
